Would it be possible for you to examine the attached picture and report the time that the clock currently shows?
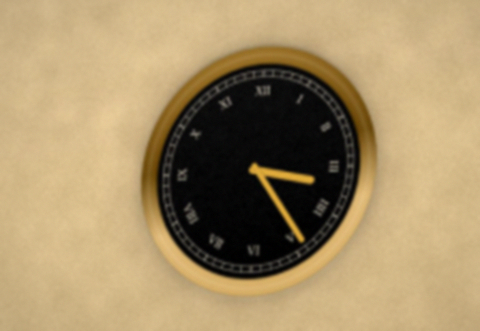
3:24
